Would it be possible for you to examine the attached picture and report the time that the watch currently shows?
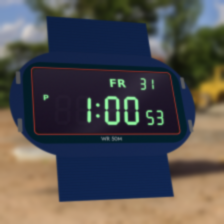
1:00:53
